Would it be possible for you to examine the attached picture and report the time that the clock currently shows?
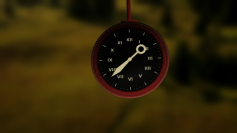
1:38
